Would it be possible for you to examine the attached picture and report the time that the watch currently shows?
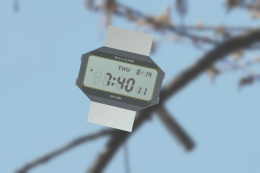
7:40:11
